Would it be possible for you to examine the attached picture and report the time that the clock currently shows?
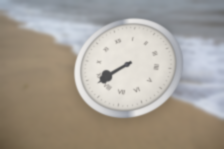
8:43
